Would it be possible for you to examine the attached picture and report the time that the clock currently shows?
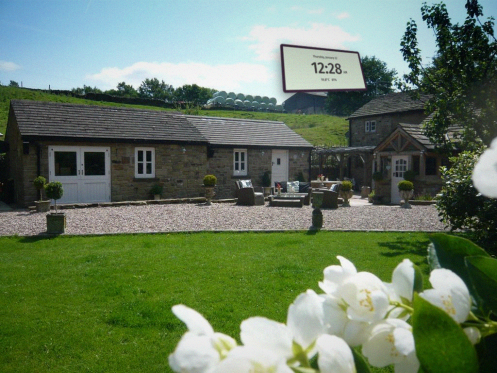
12:28
